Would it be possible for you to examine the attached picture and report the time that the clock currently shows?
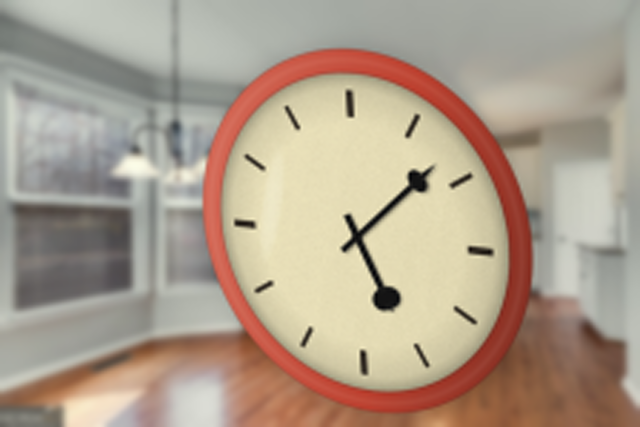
5:08
